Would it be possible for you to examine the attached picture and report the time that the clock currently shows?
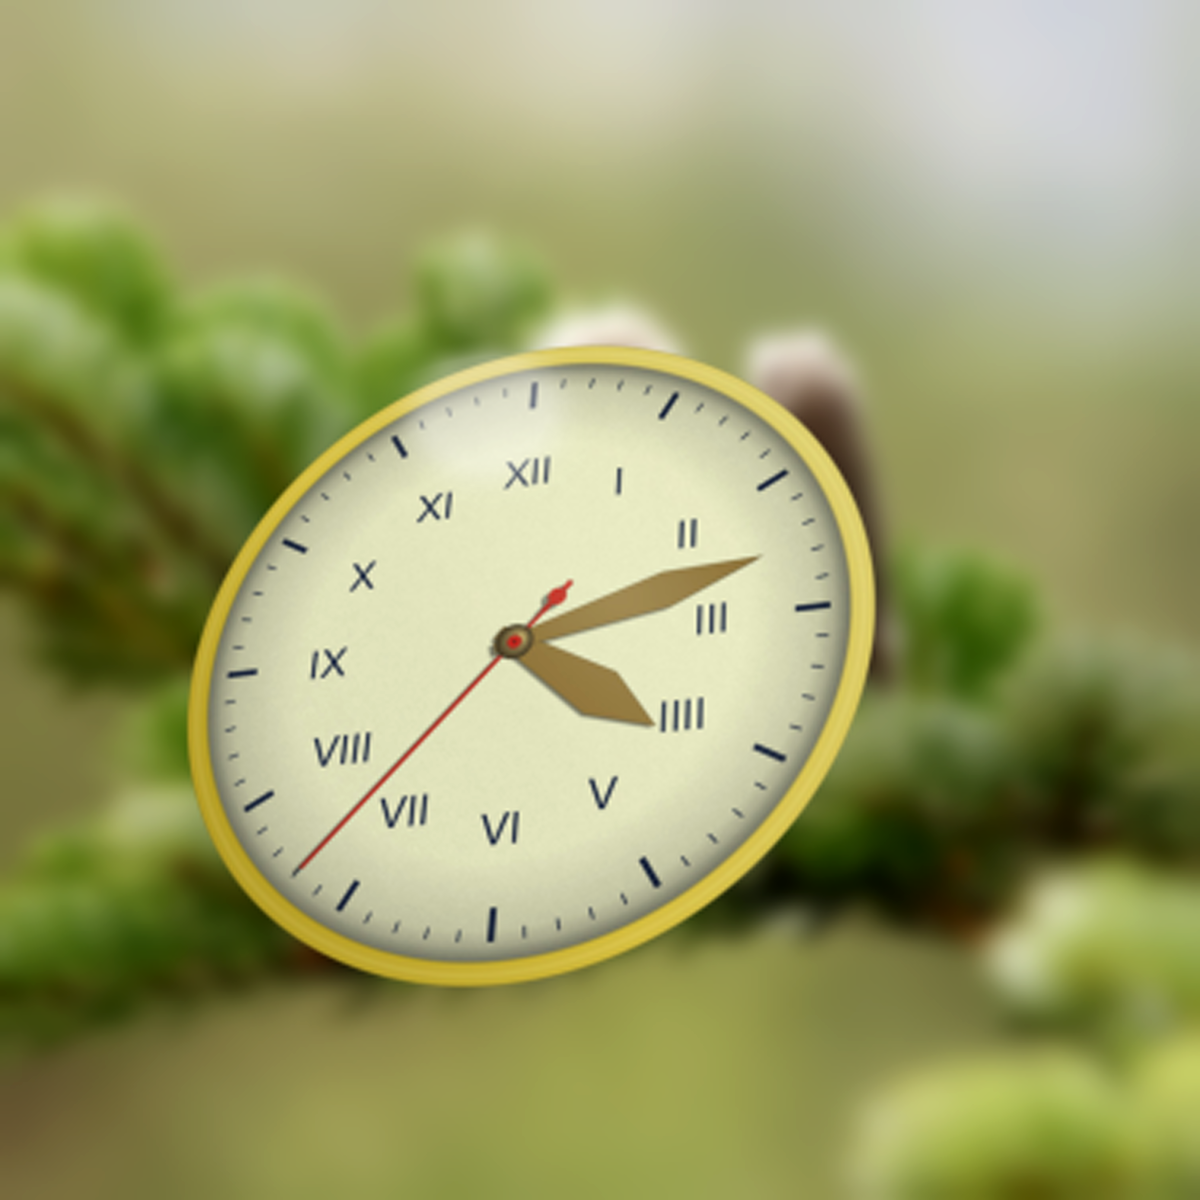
4:12:37
